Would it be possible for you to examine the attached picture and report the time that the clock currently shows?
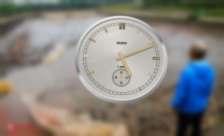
5:11
